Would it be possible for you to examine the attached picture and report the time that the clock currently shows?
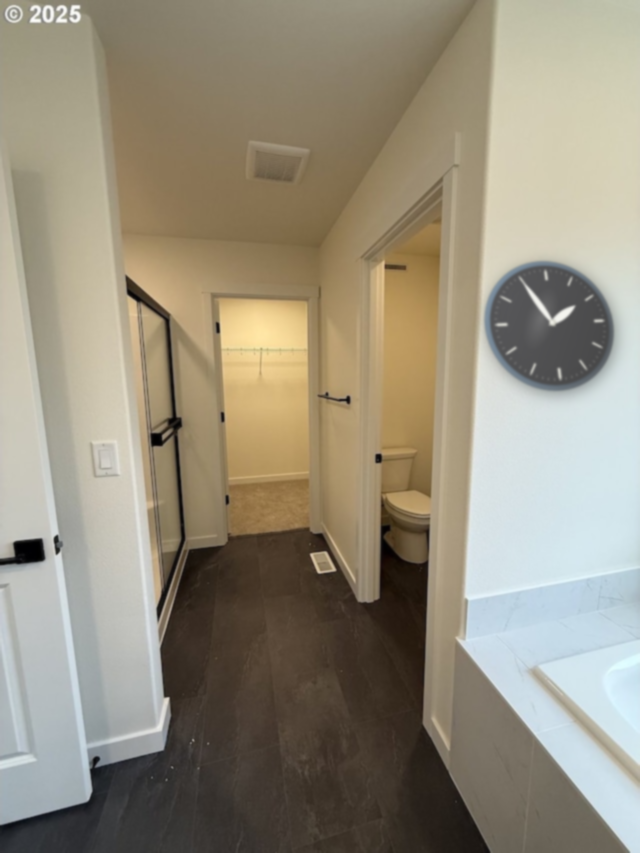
1:55
